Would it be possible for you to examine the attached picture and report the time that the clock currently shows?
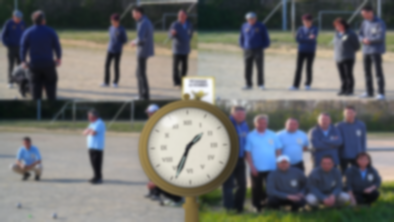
1:34
